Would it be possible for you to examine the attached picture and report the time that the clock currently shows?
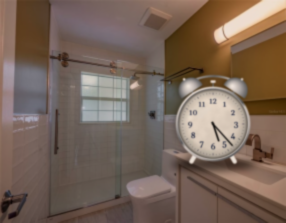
5:23
